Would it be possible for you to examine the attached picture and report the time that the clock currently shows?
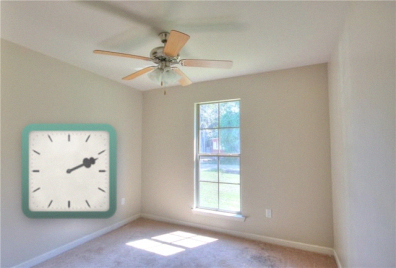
2:11
